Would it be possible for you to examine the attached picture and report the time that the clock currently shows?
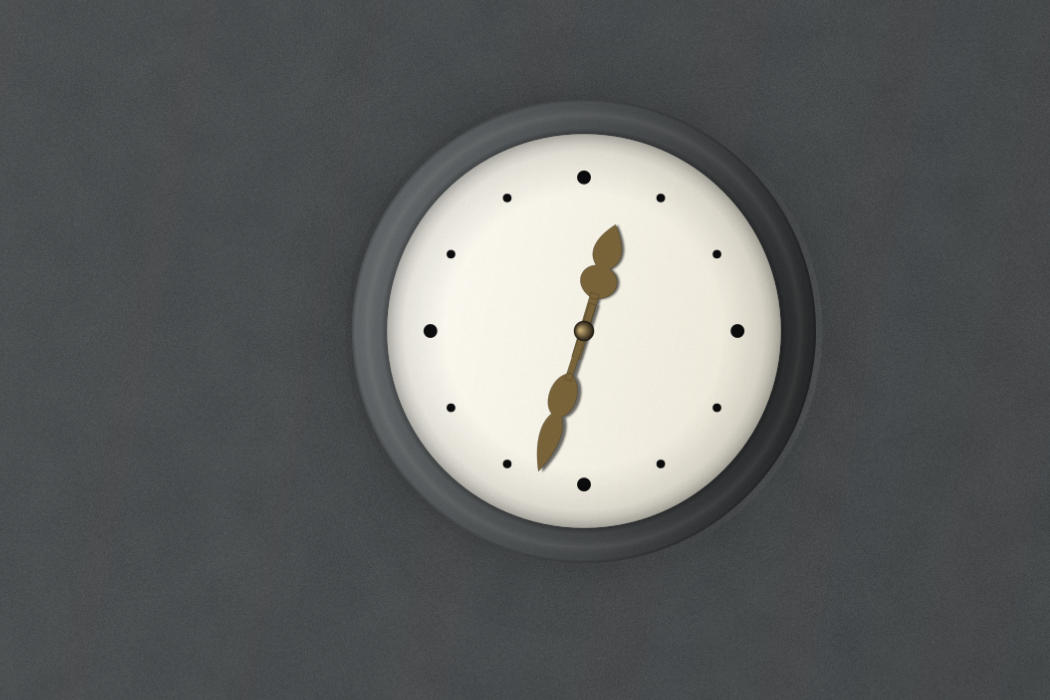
12:33
